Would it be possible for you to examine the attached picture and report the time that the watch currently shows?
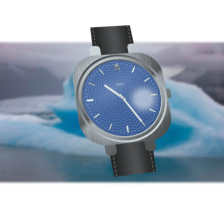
10:25
